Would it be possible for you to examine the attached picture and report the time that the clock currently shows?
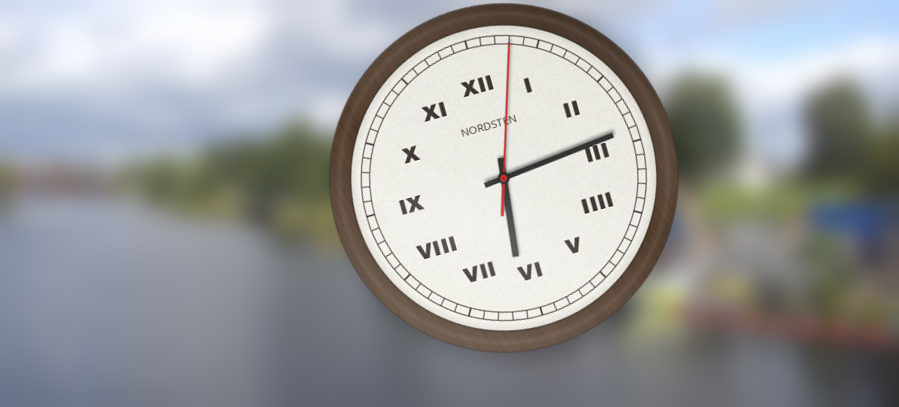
6:14:03
